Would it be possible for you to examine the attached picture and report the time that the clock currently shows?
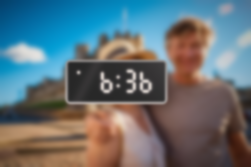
6:36
